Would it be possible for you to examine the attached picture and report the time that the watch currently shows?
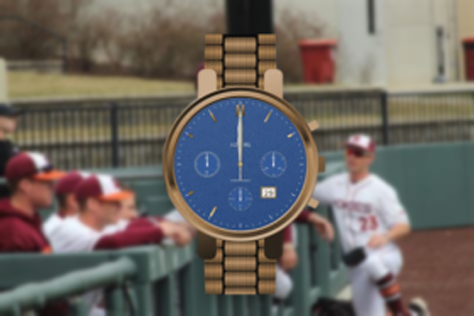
12:00
